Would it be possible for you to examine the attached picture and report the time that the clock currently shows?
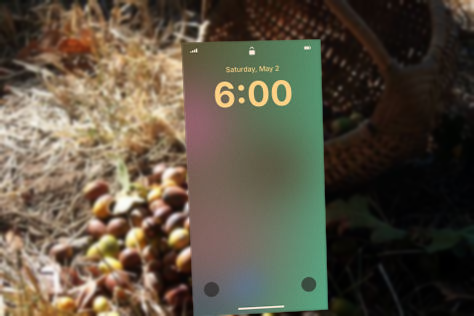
6:00
